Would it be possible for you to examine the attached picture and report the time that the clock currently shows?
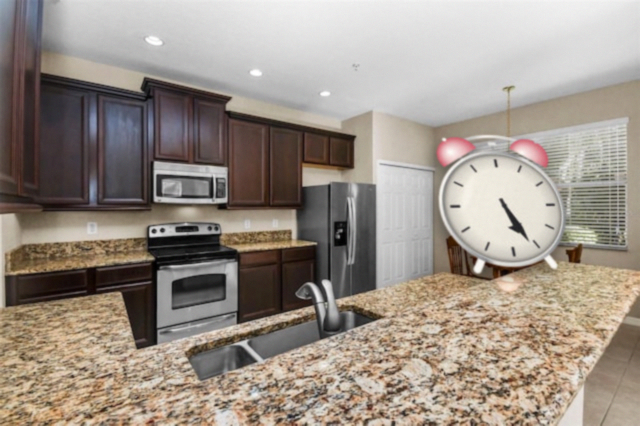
5:26
